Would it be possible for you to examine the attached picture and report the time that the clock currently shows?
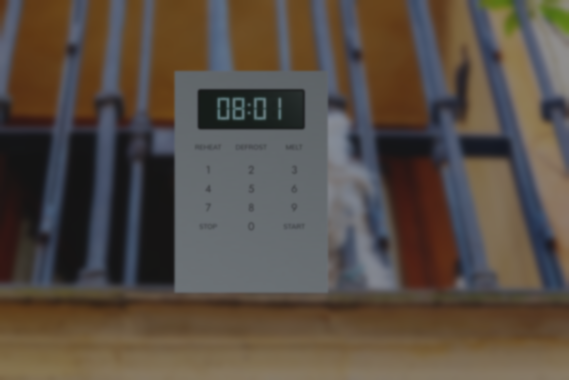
8:01
